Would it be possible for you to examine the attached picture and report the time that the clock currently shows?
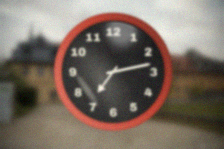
7:13
